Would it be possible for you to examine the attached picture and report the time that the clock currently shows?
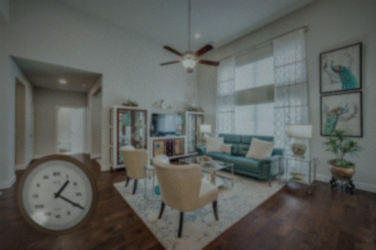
1:20
